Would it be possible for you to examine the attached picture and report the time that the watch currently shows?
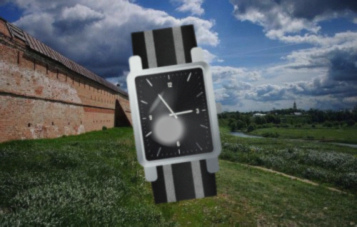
2:55
